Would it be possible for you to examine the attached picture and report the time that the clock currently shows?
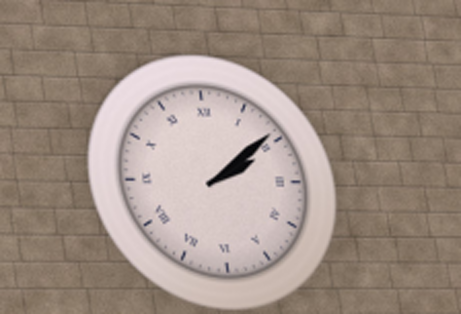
2:09
